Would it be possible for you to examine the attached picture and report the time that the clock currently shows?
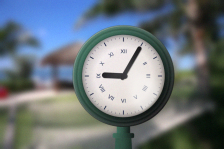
9:05
